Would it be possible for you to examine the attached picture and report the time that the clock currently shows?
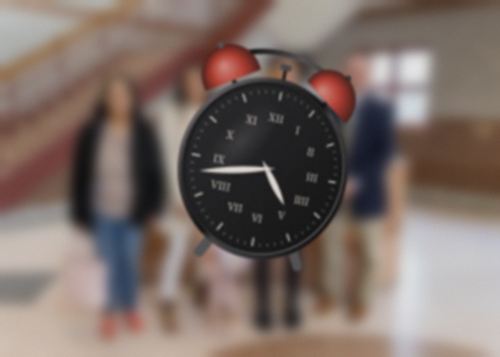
4:43
